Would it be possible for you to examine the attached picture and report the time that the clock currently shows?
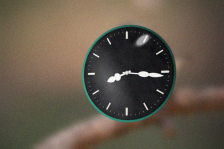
8:16
